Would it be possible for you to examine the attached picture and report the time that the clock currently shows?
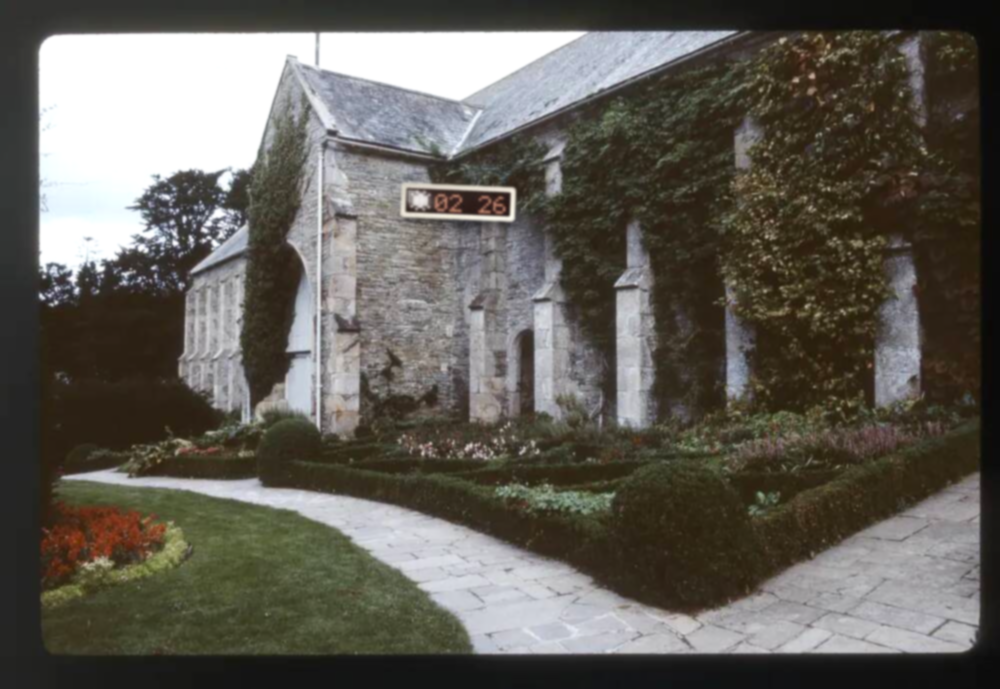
2:26
